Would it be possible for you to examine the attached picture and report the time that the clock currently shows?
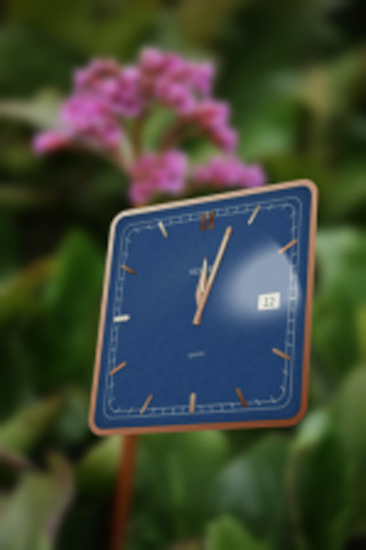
12:03
